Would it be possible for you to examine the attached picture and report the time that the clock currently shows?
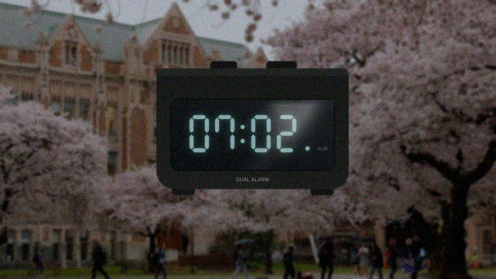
7:02
